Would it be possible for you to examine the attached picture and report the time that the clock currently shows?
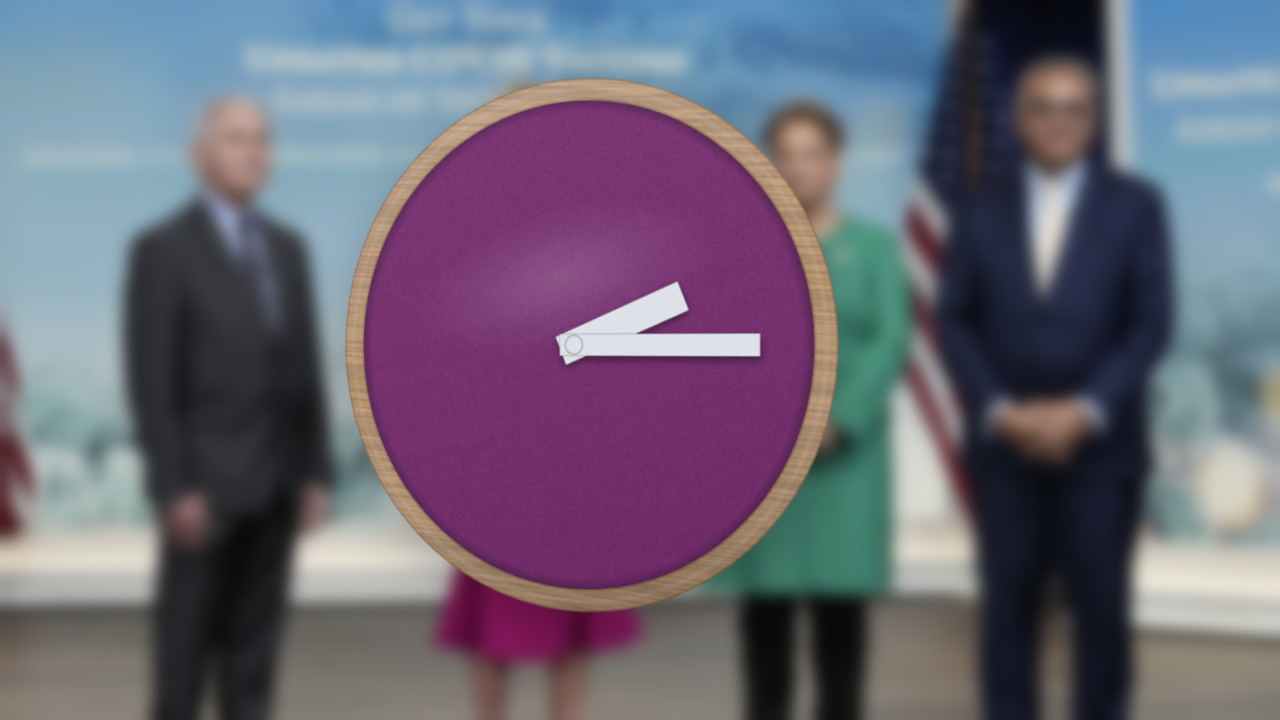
2:15
